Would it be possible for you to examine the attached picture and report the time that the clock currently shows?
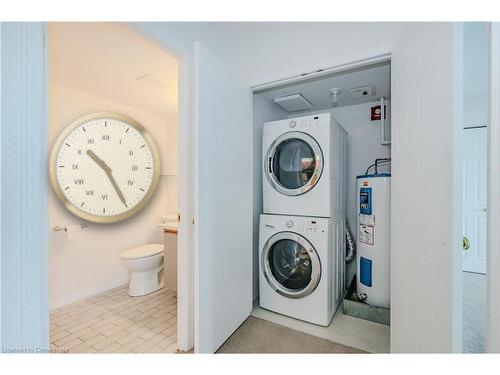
10:25
